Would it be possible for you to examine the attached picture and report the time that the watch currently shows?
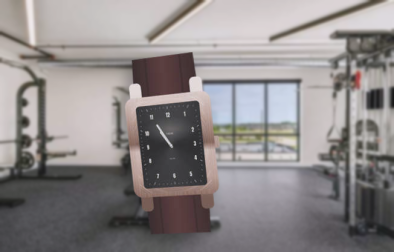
10:55
